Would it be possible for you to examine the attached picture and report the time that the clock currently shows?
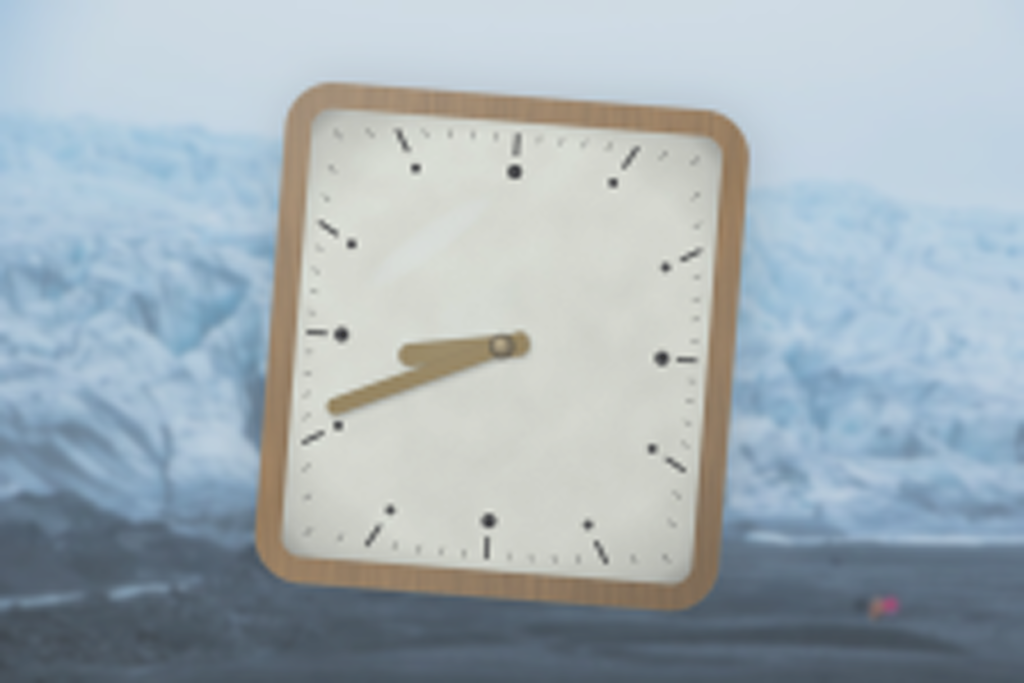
8:41
